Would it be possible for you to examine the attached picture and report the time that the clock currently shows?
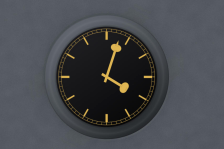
4:03
